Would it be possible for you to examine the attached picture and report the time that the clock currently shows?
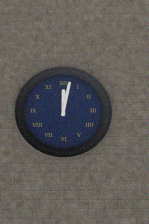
12:02
